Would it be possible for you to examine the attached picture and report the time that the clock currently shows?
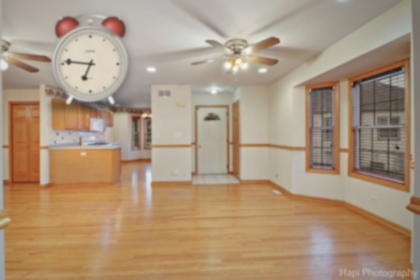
6:46
